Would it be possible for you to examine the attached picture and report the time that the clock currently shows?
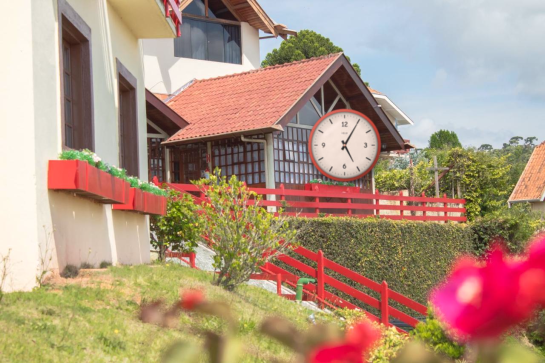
5:05
